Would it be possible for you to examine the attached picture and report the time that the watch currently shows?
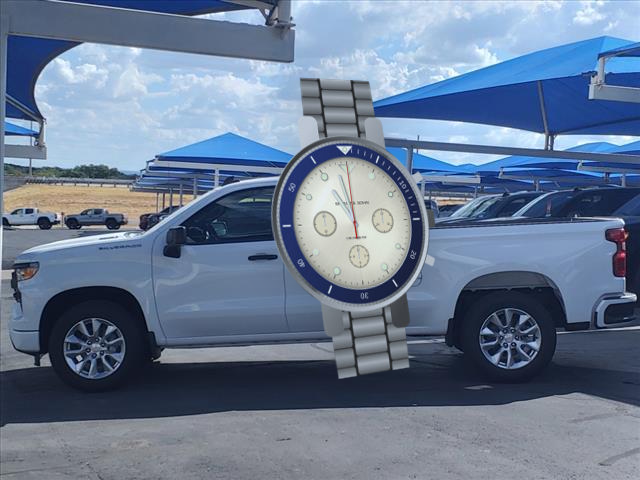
10:58
